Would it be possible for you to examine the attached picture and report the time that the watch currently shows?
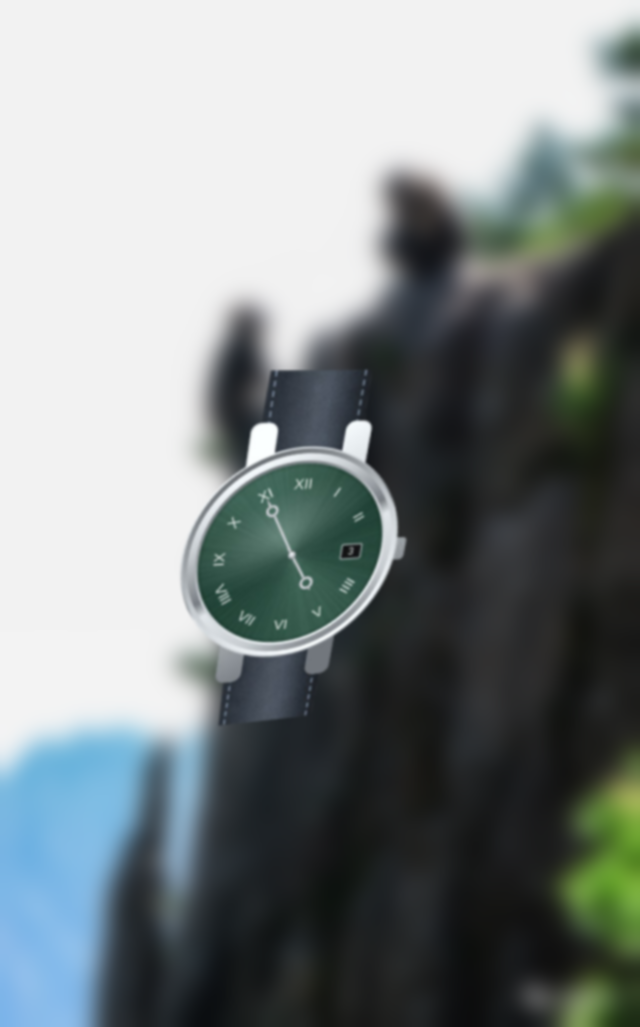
4:55
